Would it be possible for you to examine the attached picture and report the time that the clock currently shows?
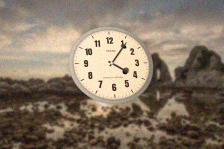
4:06
